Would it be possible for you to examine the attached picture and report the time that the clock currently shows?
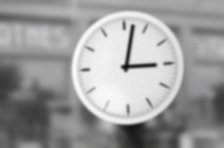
3:02
